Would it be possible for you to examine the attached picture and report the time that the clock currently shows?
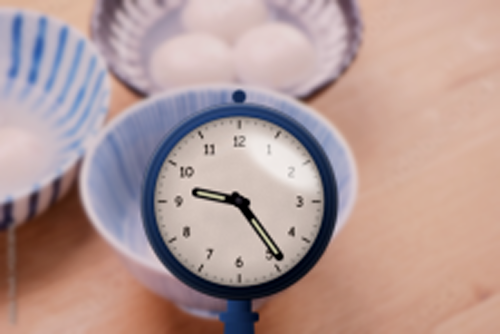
9:24
